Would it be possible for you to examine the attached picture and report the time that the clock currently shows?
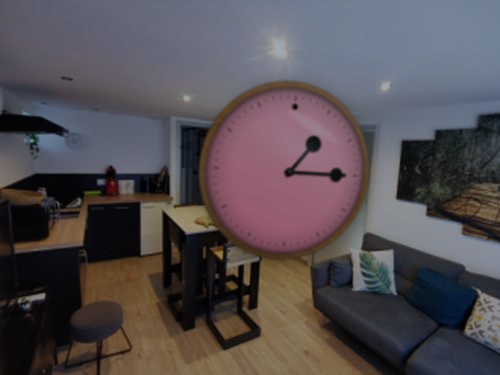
1:15
